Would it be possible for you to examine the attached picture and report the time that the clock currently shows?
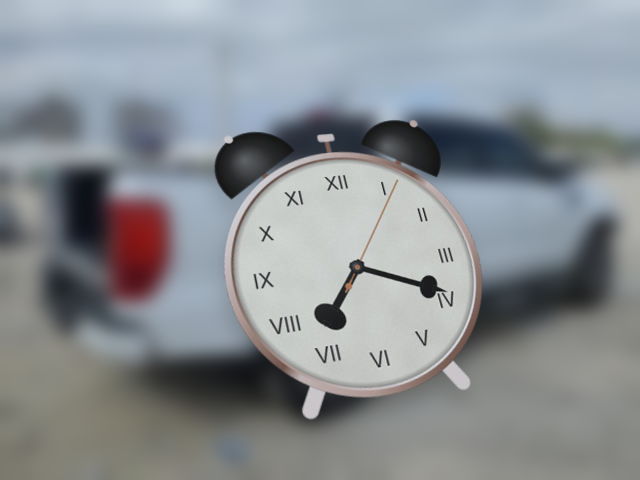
7:19:06
